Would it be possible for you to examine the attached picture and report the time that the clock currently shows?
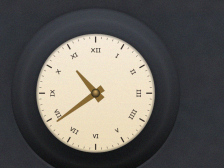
10:39
